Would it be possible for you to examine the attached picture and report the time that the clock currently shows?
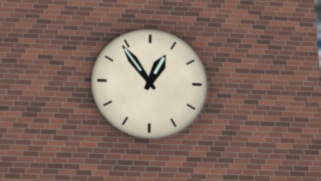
12:54
